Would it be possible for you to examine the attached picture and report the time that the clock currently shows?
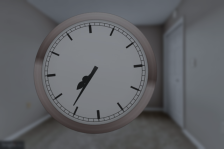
7:36
